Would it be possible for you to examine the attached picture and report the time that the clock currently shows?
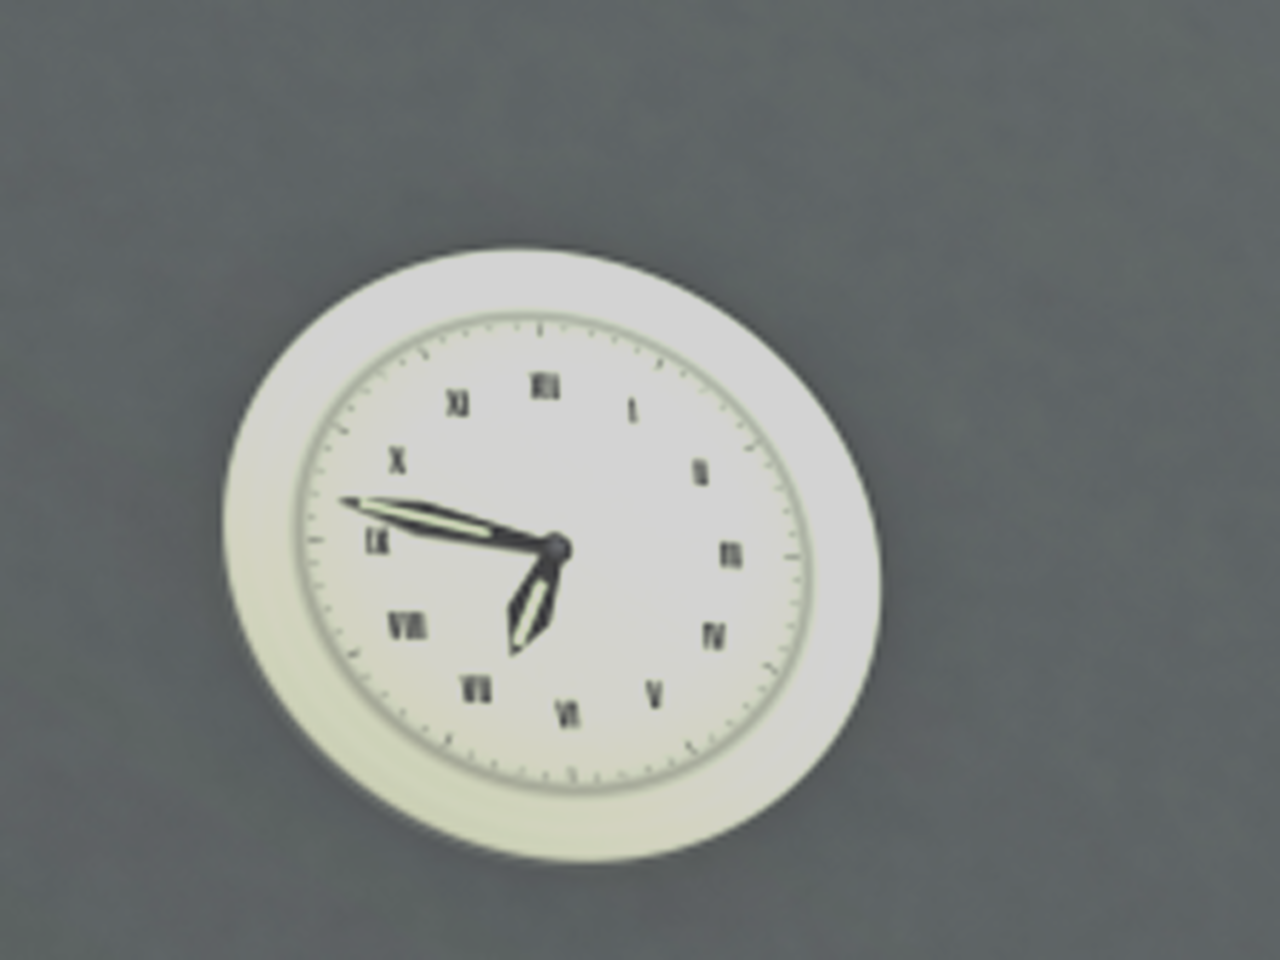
6:47
